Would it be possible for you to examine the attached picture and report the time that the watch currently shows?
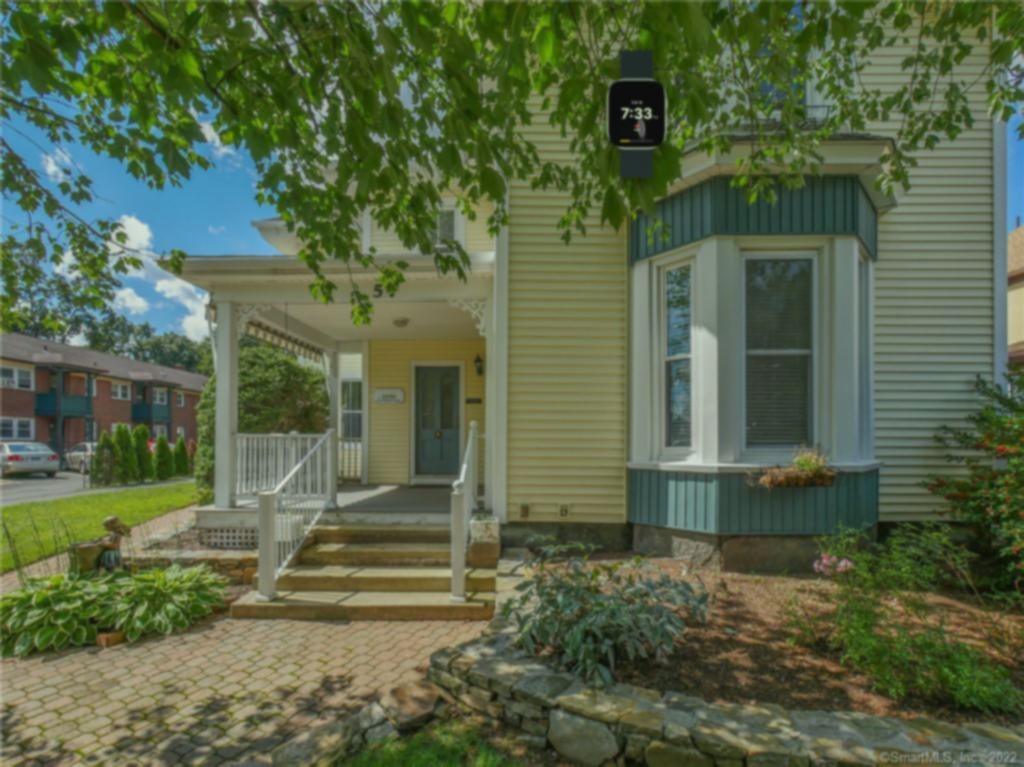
7:33
